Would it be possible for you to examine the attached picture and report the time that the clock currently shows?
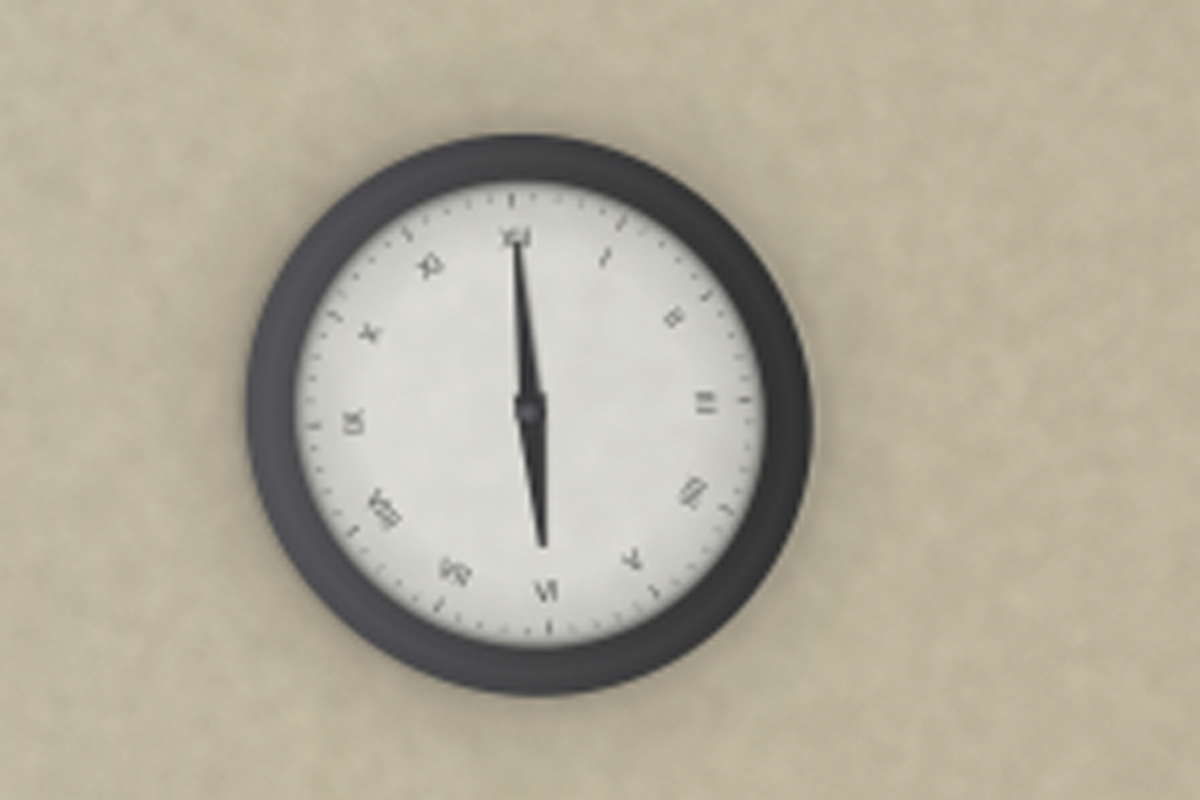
6:00
